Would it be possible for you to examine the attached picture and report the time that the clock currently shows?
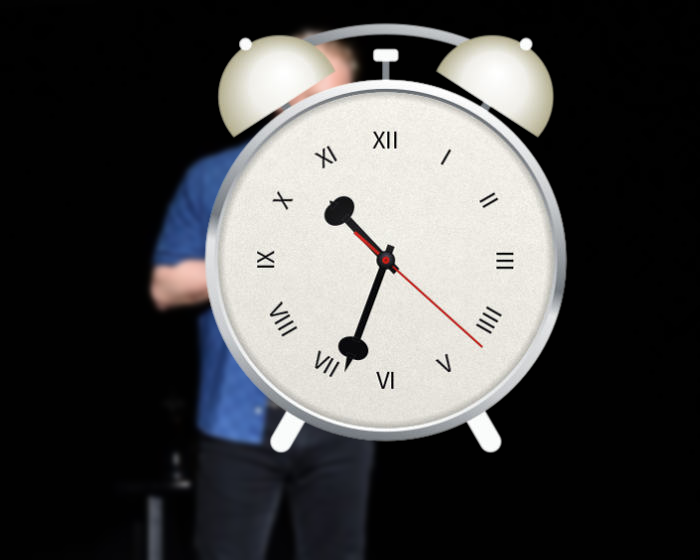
10:33:22
